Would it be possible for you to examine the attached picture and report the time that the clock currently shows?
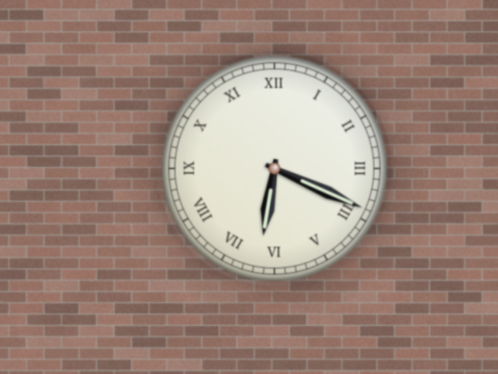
6:19
